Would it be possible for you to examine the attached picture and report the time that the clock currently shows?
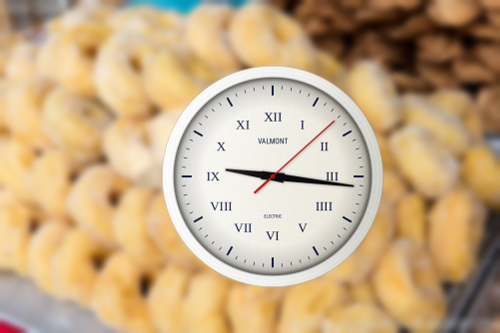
9:16:08
